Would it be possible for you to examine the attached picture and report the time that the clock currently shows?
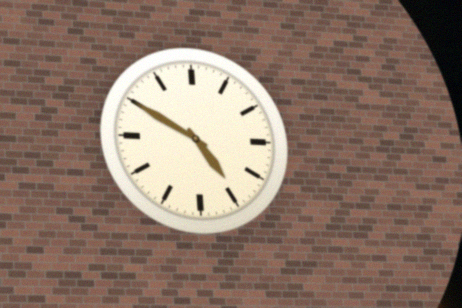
4:50
